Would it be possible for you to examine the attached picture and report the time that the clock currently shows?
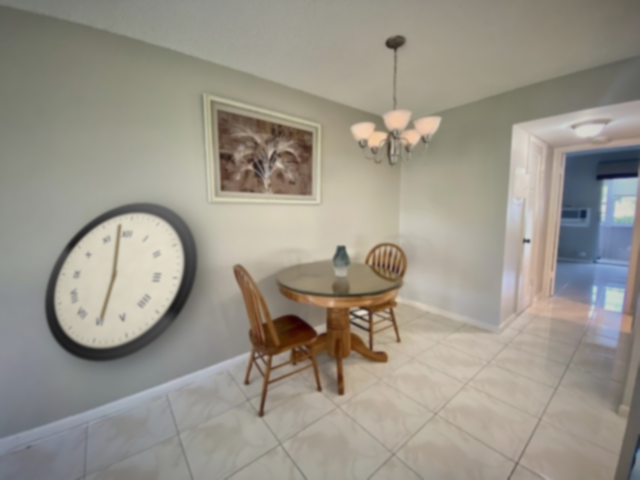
5:58
